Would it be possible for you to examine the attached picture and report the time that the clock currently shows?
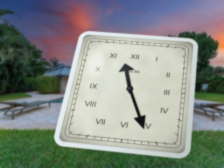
11:26
